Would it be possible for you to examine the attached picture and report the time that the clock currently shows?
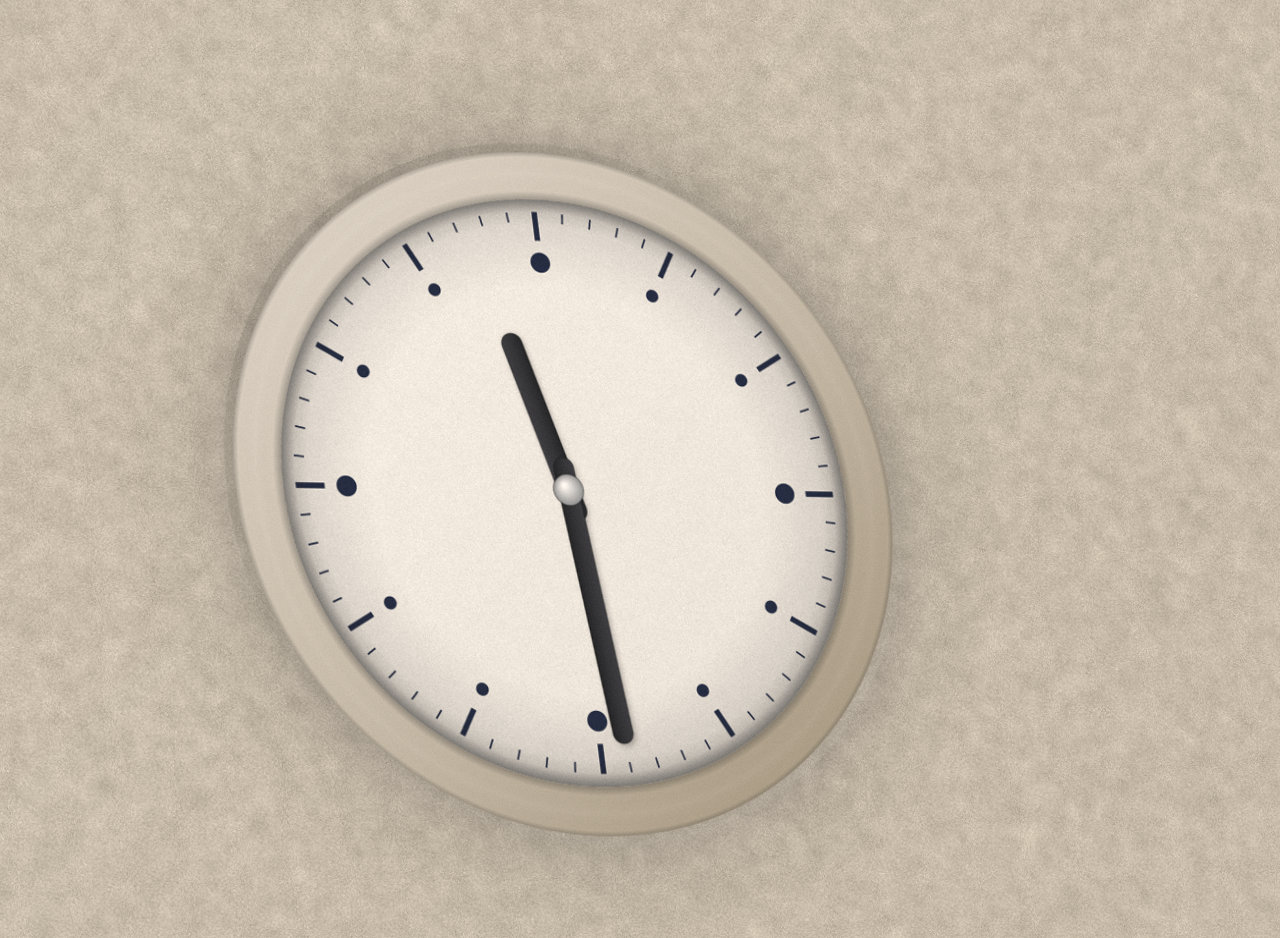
11:29
